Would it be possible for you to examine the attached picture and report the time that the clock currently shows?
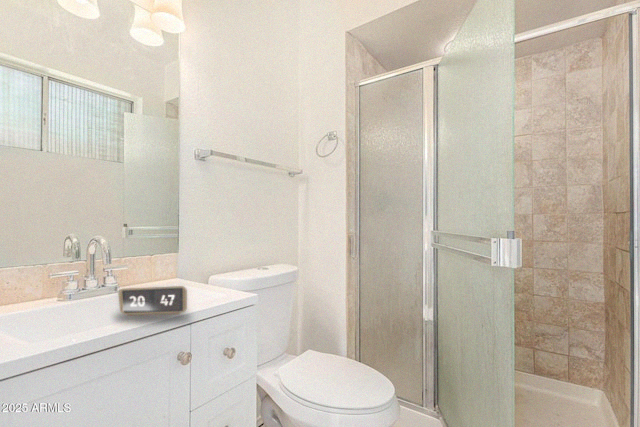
20:47
